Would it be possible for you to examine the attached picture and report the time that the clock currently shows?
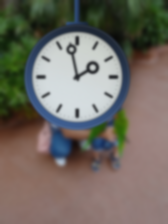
1:58
